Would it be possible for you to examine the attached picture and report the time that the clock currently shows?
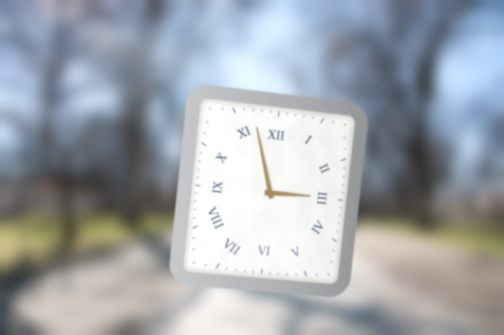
2:57
